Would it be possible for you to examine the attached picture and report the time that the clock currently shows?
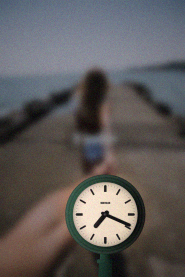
7:19
